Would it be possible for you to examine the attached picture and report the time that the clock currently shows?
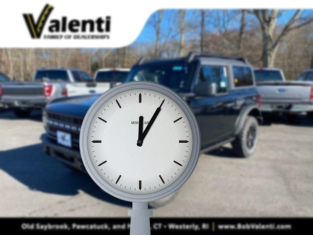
12:05
